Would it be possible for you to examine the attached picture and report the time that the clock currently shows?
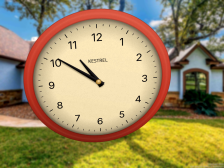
10:51
